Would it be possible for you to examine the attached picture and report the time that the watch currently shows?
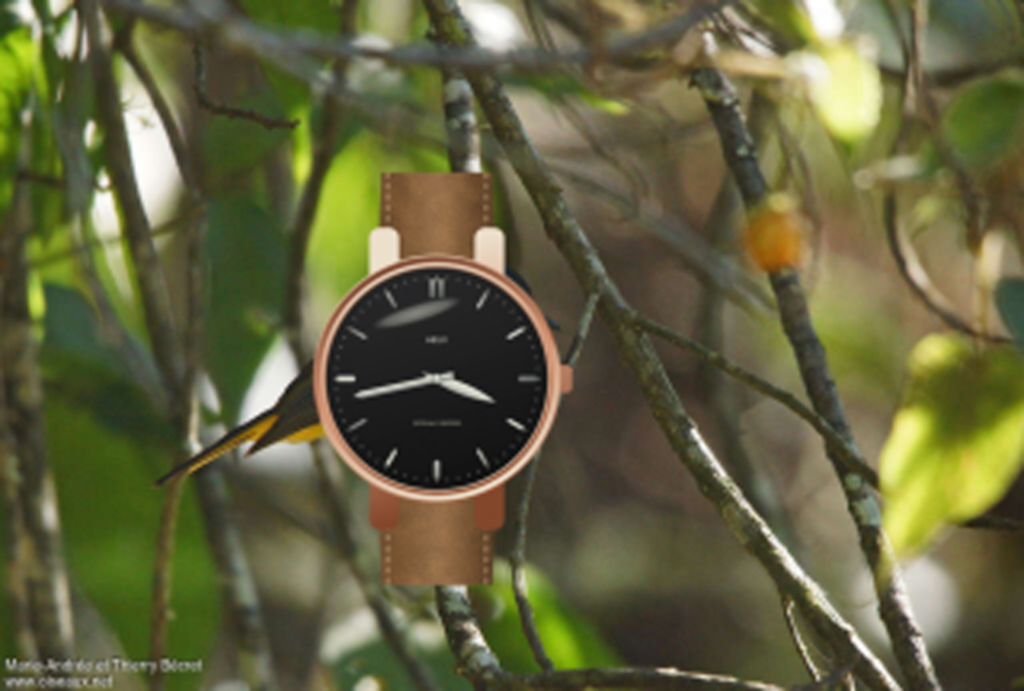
3:43
